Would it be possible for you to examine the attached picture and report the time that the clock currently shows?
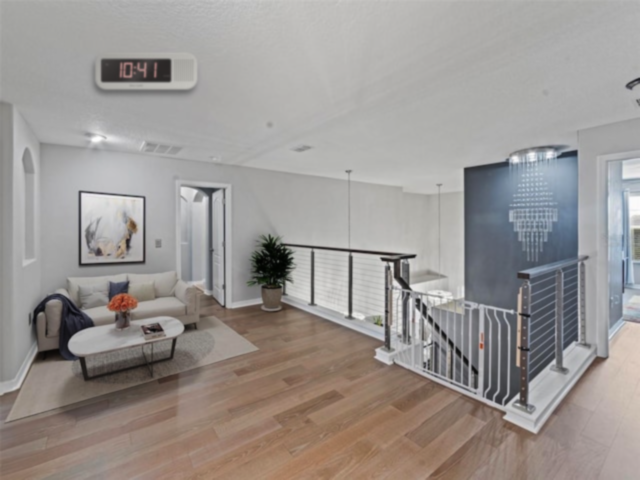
10:41
